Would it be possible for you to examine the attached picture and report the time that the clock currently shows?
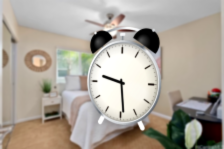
9:29
